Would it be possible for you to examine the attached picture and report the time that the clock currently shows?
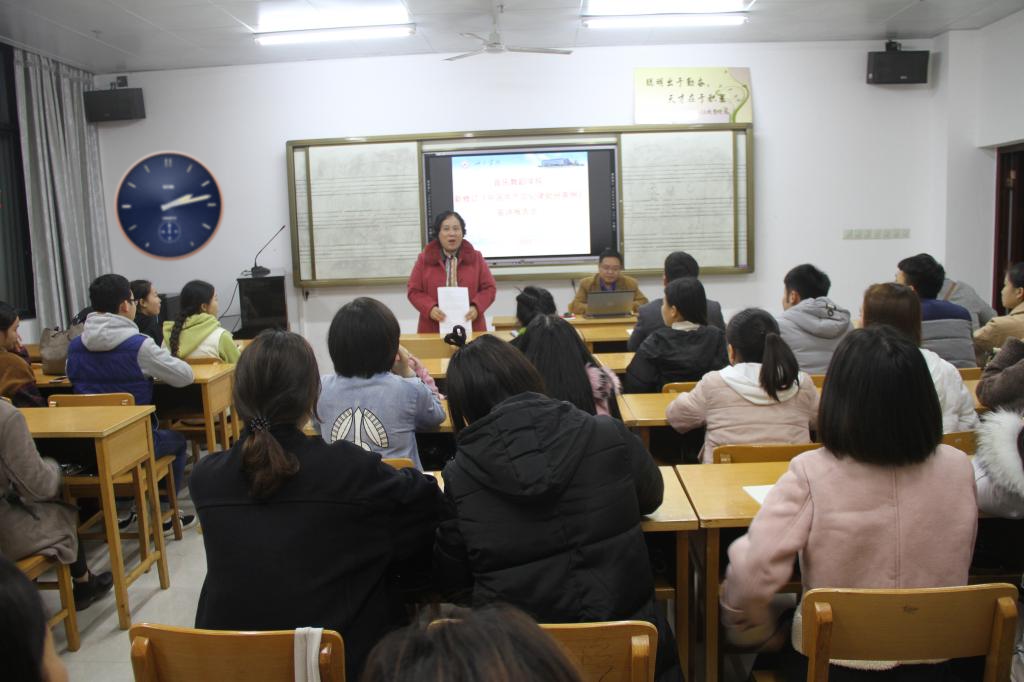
2:13
